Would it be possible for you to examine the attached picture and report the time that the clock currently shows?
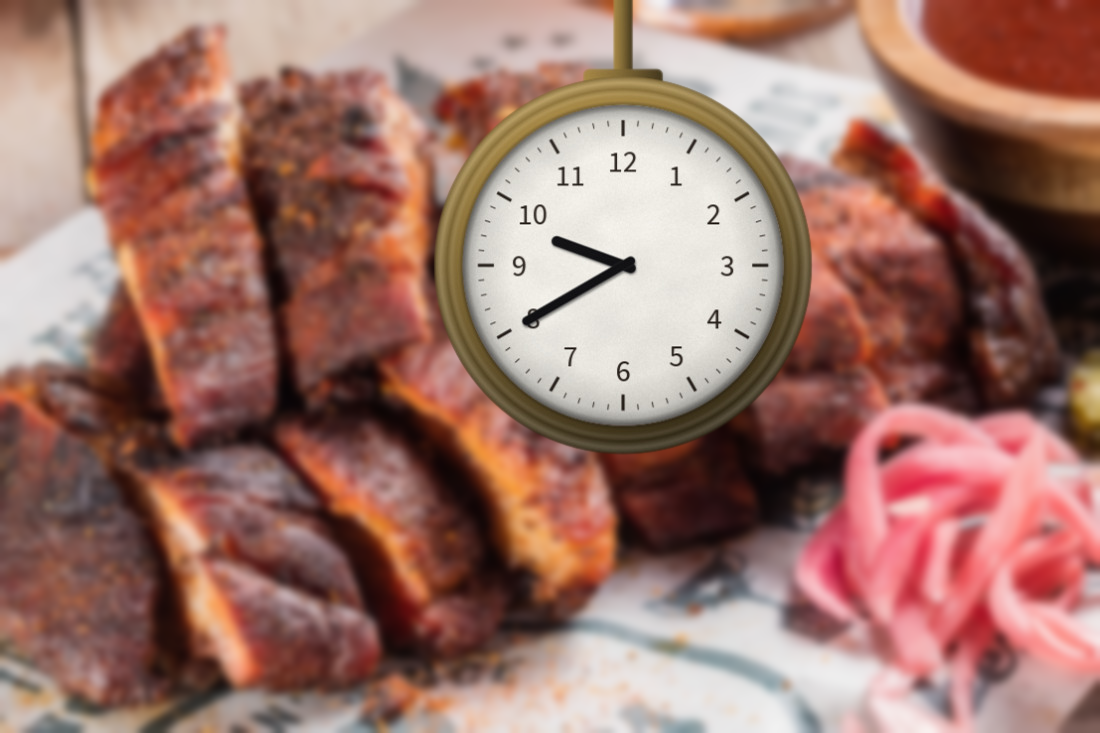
9:40
